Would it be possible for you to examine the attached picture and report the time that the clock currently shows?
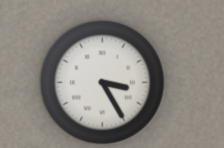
3:25
